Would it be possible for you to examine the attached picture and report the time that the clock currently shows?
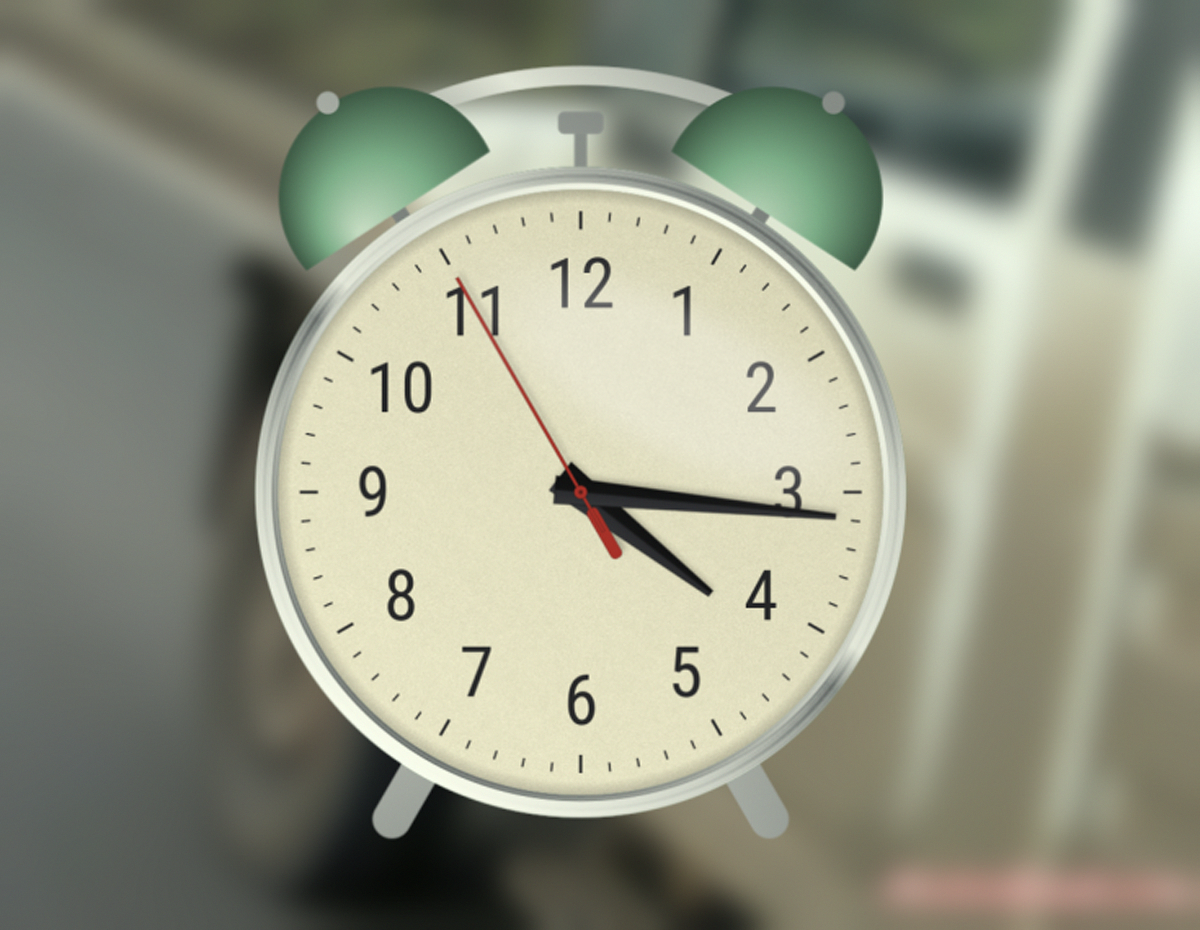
4:15:55
